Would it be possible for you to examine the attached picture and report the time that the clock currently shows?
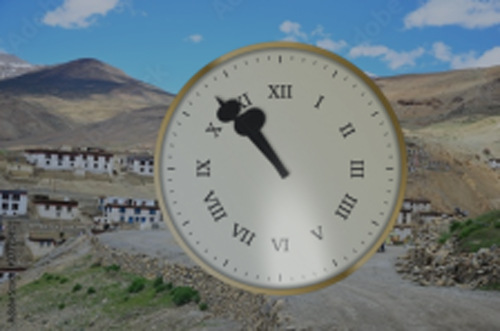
10:53
